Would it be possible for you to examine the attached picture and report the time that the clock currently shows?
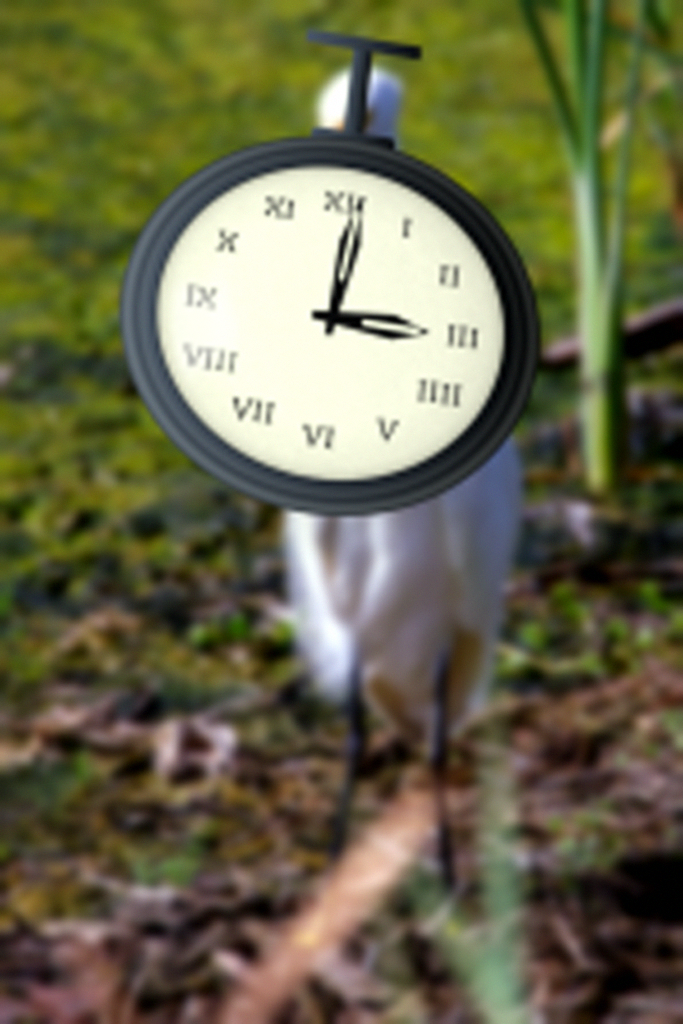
3:01
